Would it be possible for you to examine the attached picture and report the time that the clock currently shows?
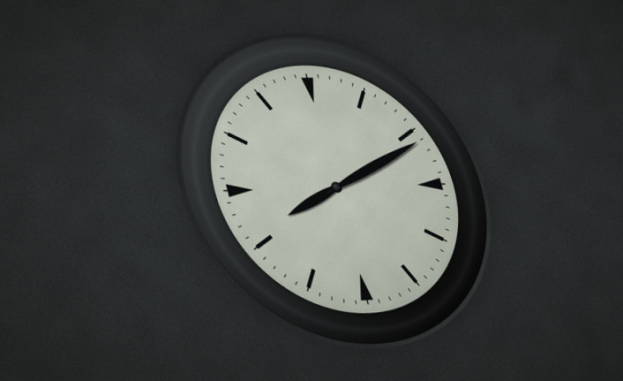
8:11
